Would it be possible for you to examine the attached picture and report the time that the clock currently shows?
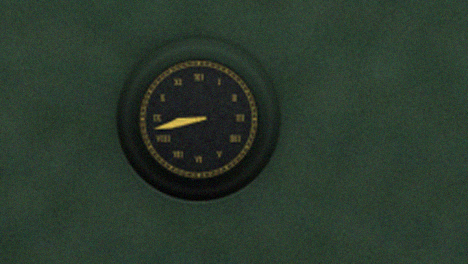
8:43
